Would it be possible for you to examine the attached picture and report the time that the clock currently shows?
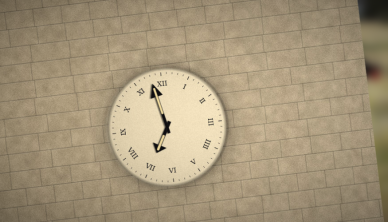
6:58
